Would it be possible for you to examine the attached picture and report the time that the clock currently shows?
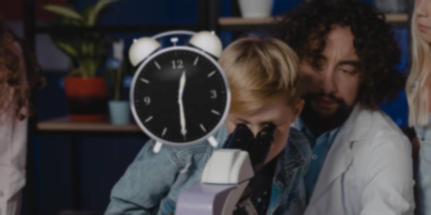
12:30
